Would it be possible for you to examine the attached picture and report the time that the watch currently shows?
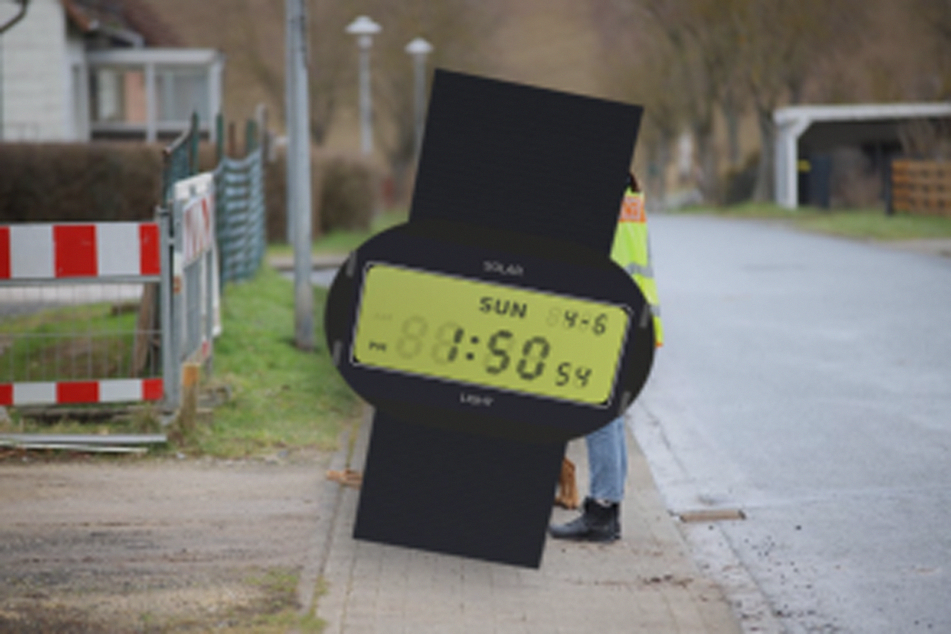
1:50:54
